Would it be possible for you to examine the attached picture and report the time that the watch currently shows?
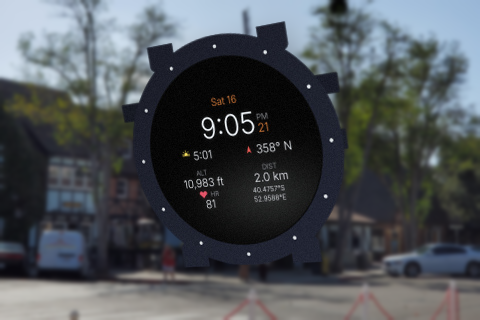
9:05:21
